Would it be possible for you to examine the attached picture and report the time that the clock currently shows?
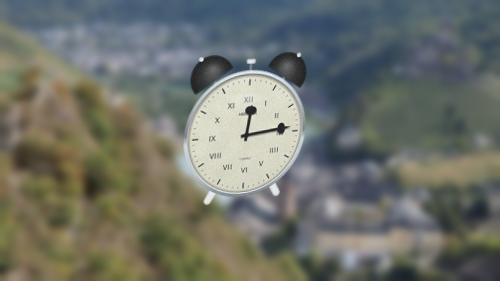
12:14
